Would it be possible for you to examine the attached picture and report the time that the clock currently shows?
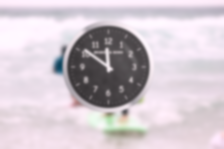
11:51
